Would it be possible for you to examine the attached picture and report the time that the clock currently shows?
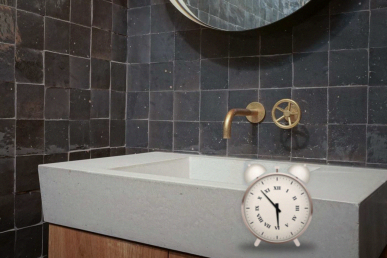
5:53
